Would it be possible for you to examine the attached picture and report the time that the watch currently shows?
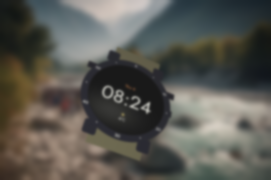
8:24
